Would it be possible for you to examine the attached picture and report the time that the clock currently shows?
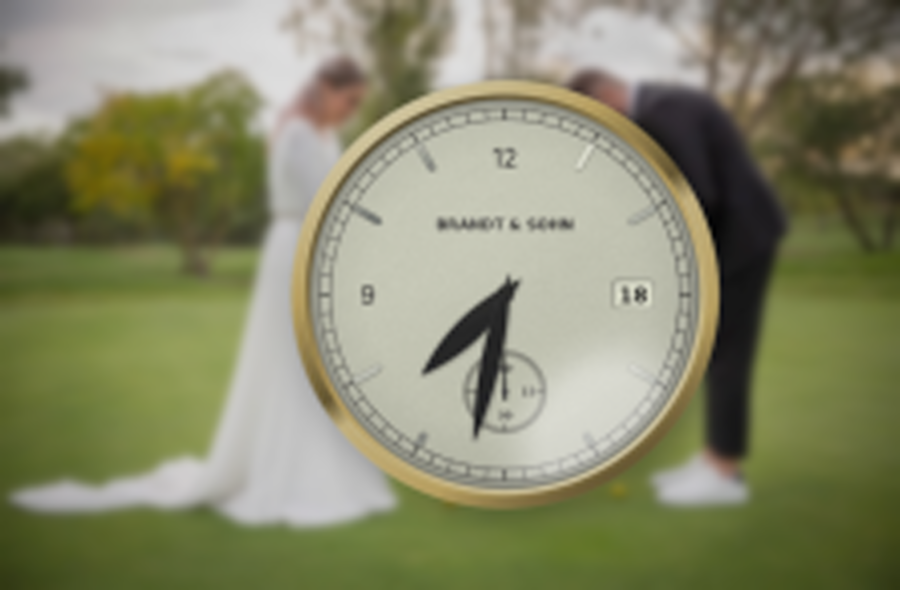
7:32
